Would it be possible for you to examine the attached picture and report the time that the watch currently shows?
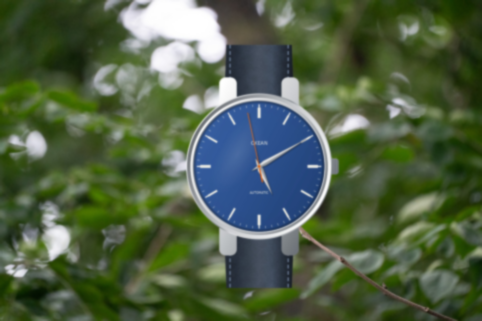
5:09:58
